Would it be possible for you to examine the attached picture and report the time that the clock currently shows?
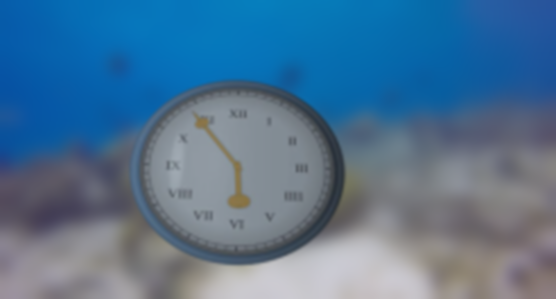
5:54
